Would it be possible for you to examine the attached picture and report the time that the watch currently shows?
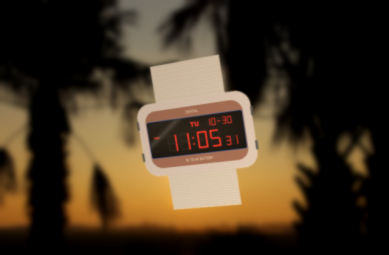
11:05
